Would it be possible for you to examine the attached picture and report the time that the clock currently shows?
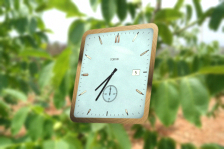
7:35
